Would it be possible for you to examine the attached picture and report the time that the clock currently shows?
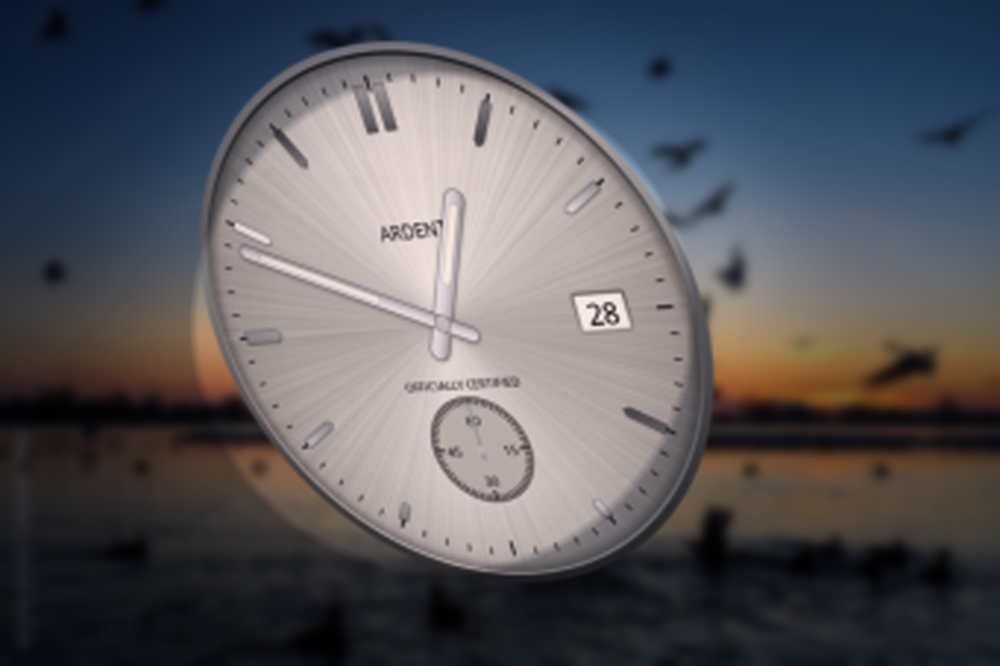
12:49
